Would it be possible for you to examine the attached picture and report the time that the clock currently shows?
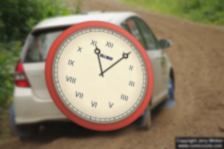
11:06
